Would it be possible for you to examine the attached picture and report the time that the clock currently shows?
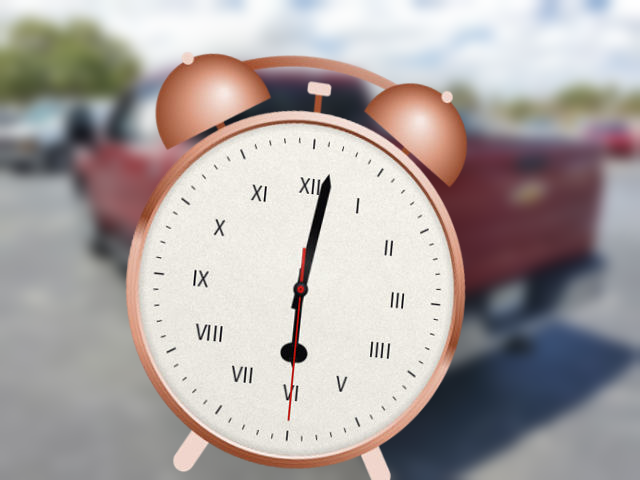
6:01:30
